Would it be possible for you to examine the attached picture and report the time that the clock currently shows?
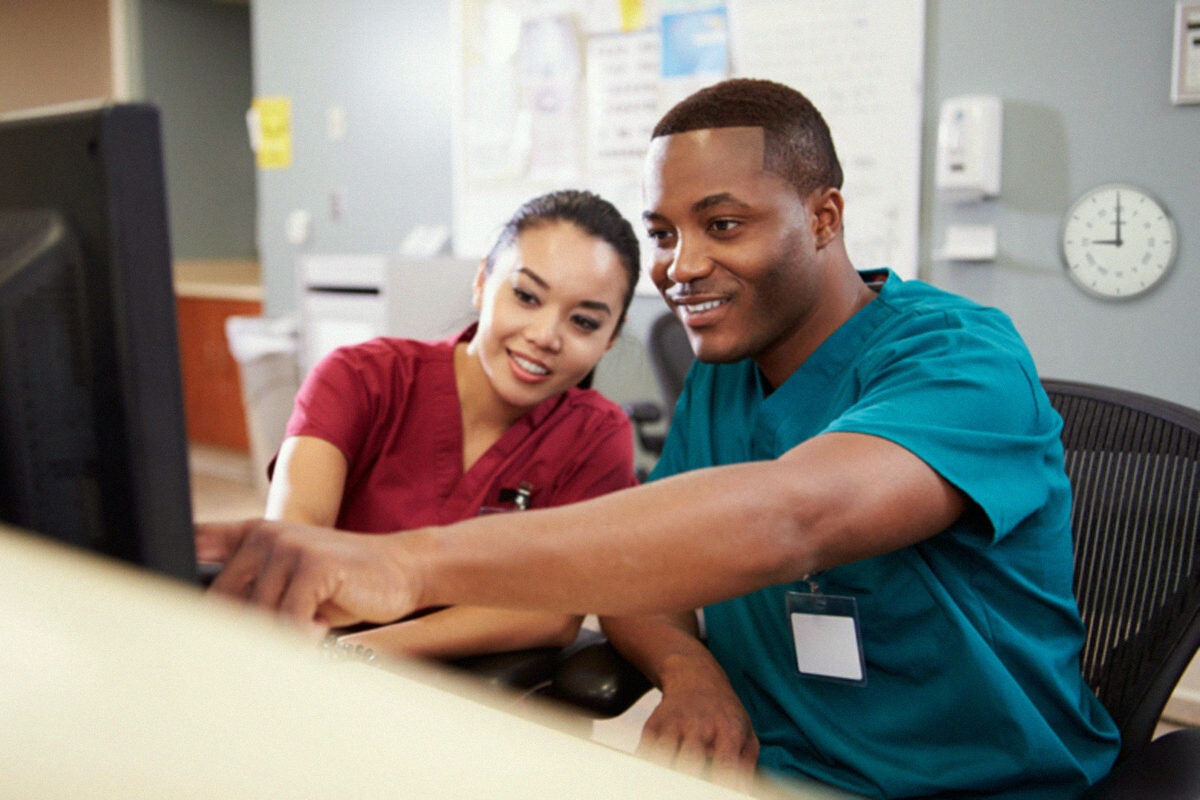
9:00
